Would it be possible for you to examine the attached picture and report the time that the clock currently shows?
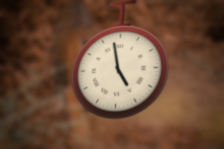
4:58
